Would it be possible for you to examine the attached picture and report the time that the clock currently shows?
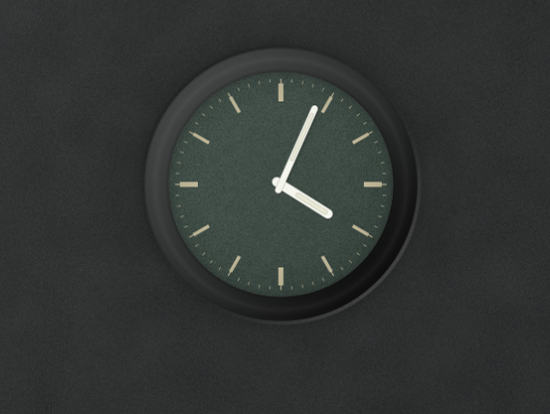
4:04
